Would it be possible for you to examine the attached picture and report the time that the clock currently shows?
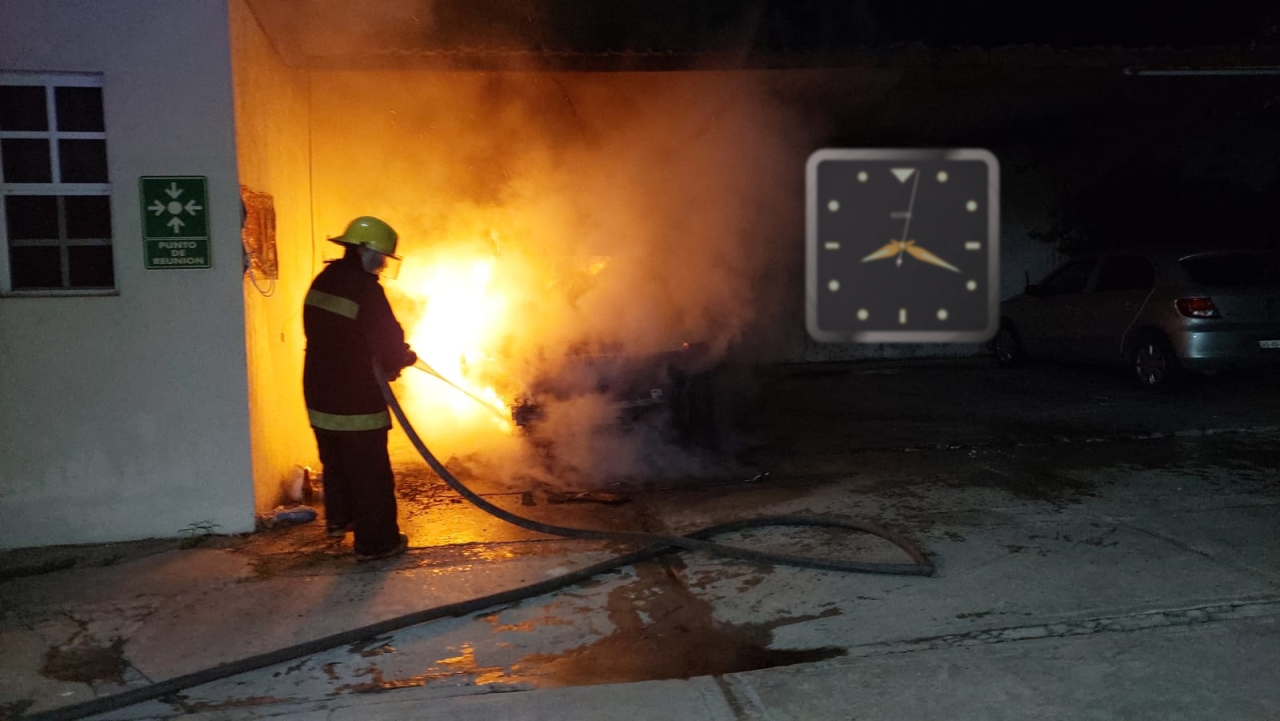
8:19:02
